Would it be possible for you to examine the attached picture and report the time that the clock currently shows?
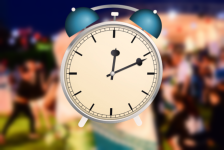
12:11
